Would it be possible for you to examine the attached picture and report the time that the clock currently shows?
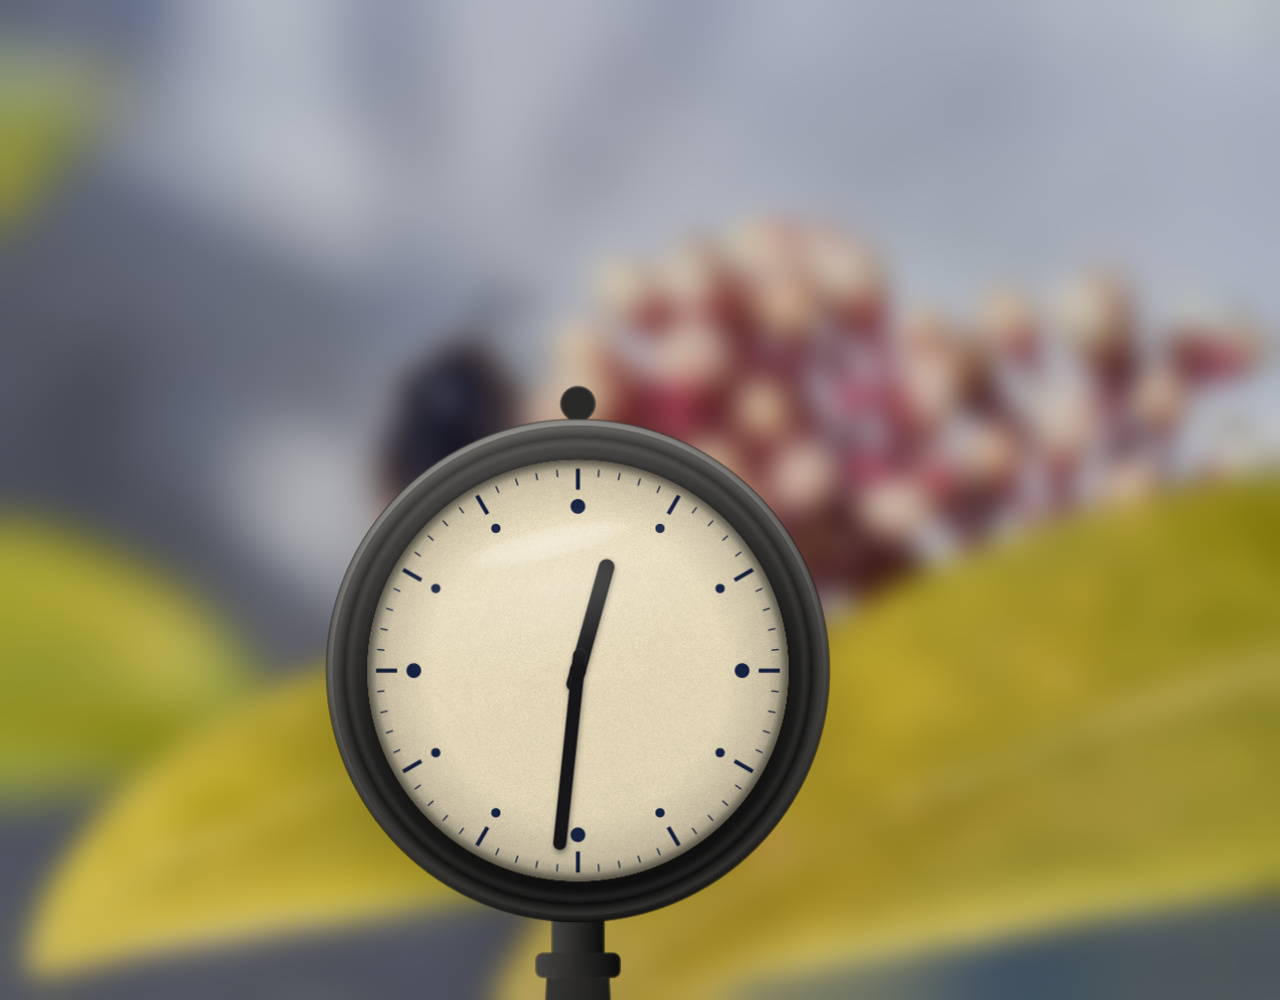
12:31
